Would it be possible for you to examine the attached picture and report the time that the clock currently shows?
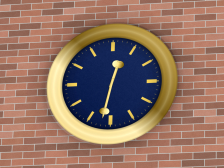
12:32
